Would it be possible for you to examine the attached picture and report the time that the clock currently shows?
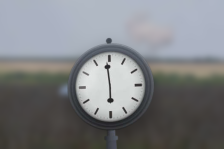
5:59
